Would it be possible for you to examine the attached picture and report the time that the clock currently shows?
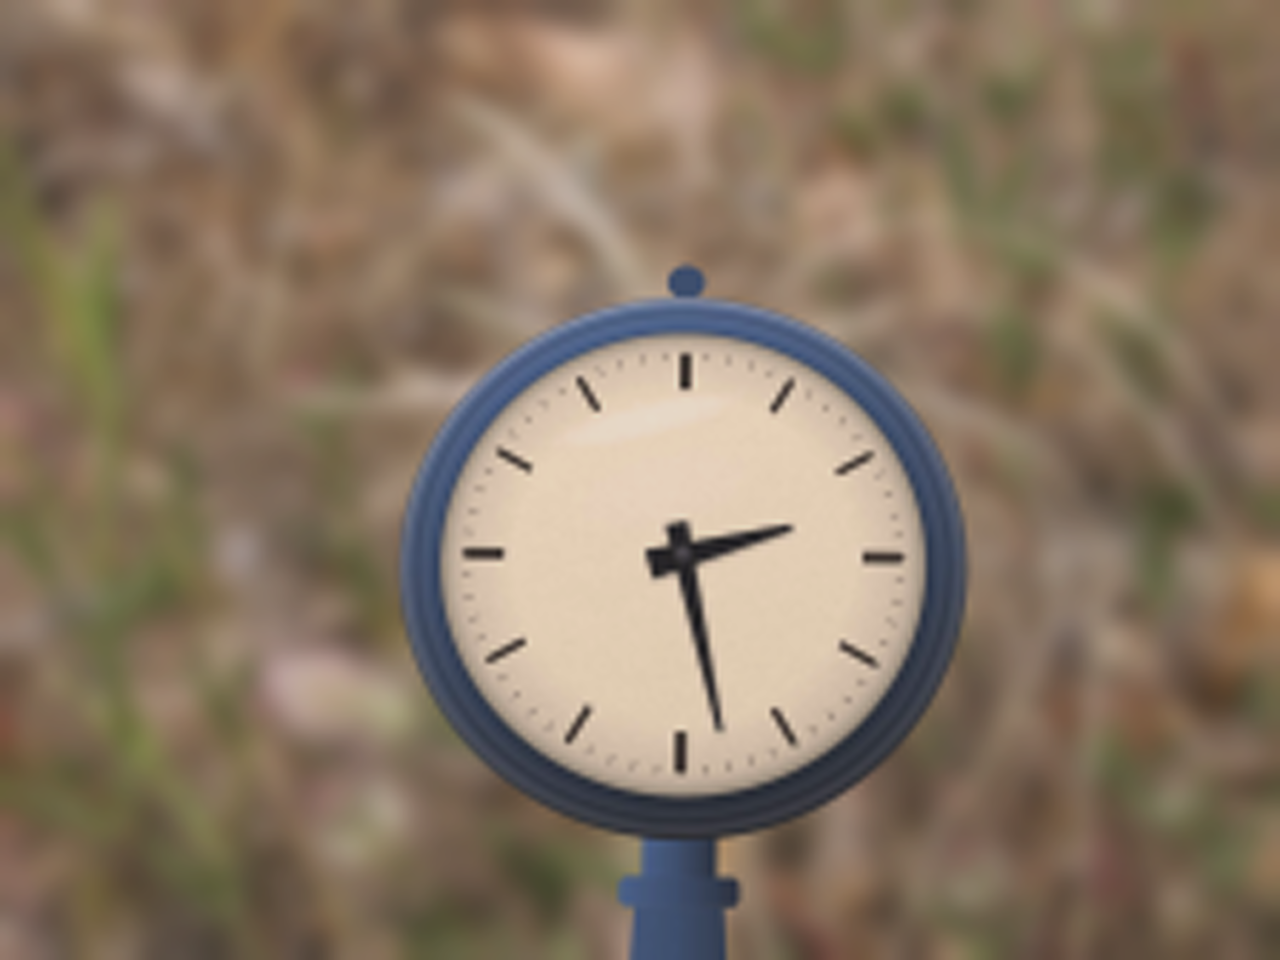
2:28
